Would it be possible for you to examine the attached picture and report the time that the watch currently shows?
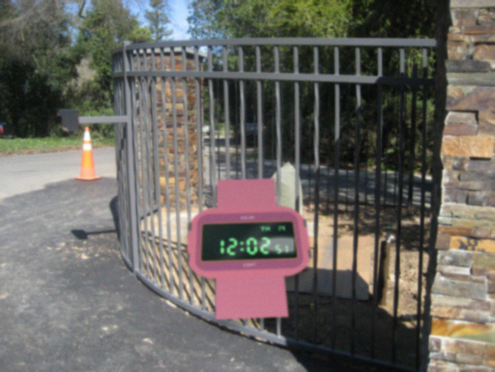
12:02
